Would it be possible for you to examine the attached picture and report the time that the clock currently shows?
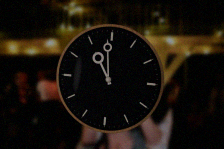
10:59
